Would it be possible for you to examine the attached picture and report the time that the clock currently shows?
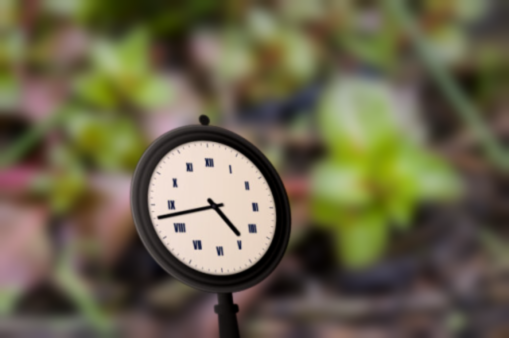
4:43
